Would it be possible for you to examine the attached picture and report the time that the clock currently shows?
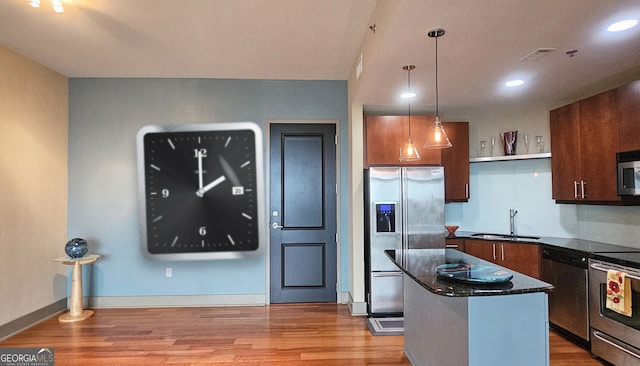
2:00
